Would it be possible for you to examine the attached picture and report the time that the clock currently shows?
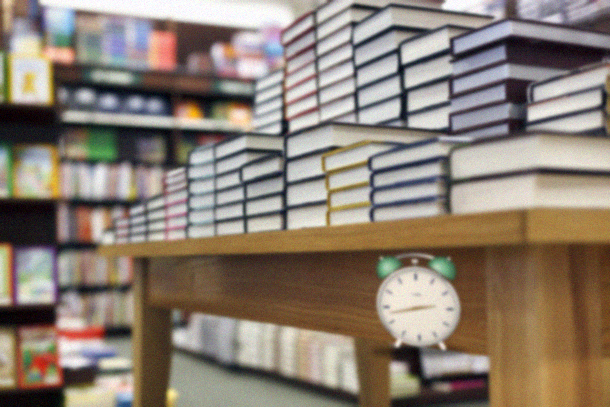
2:43
